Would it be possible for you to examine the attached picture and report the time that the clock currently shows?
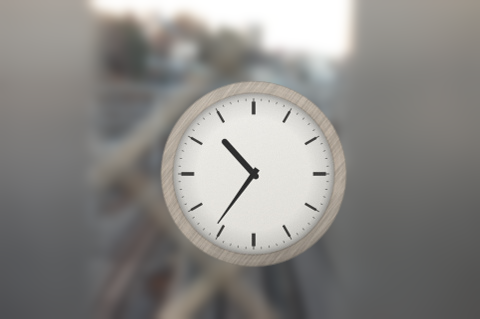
10:36
